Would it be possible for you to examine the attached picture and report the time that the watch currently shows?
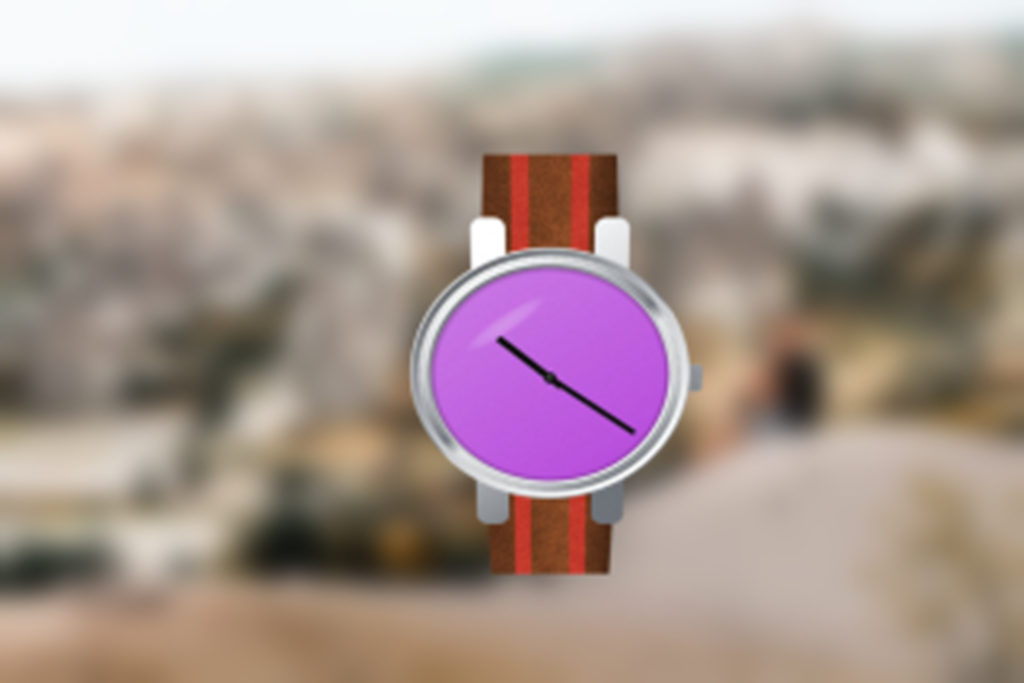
10:21
